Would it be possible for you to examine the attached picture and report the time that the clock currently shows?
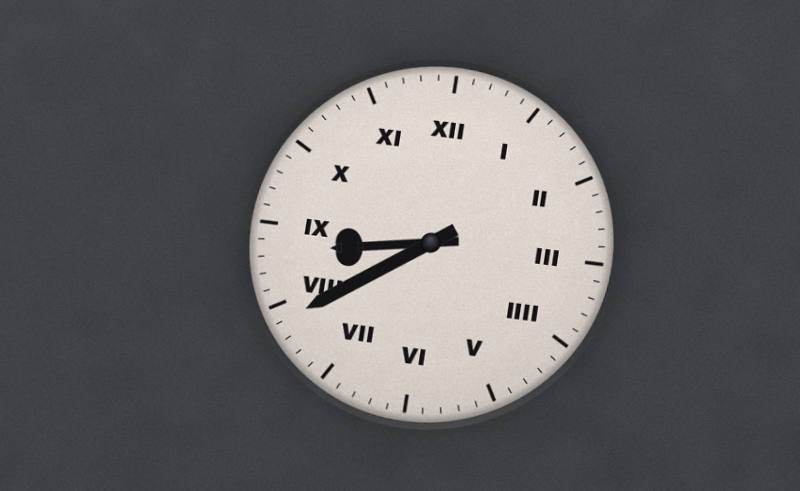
8:39
